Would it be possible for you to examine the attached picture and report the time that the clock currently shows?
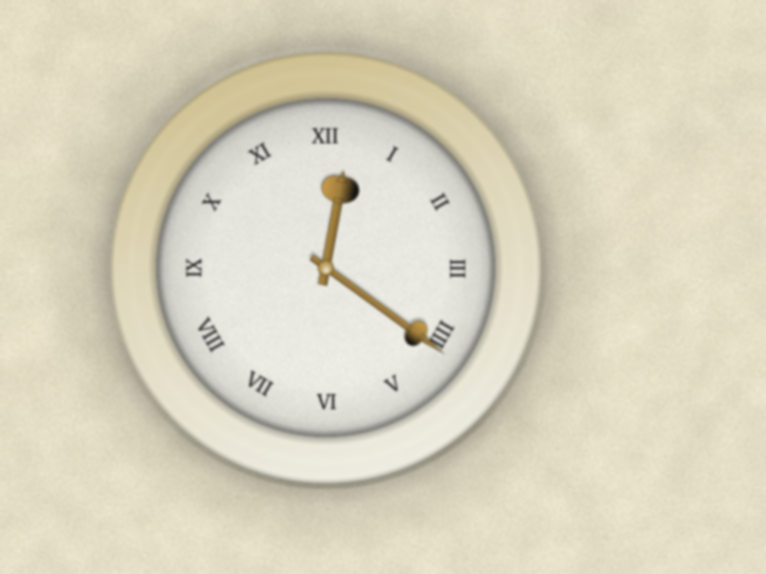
12:21
